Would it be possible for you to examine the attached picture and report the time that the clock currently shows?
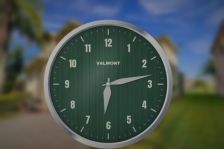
6:13
